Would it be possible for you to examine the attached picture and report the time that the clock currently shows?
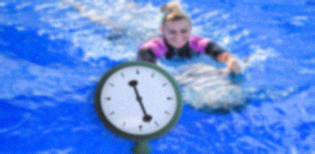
11:27
